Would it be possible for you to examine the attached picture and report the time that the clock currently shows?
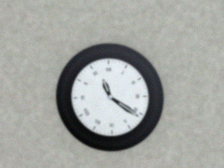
11:21
